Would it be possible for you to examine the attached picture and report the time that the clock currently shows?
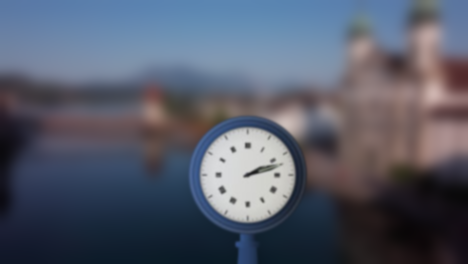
2:12
